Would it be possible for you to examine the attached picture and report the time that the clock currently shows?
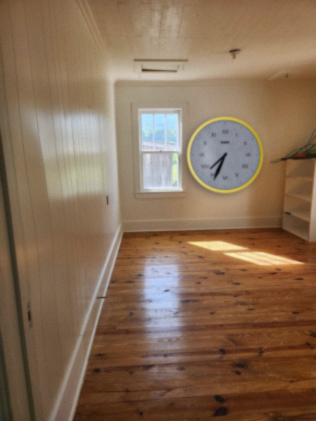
7:34
